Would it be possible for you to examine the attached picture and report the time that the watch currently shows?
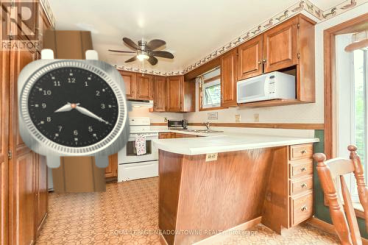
8:20
